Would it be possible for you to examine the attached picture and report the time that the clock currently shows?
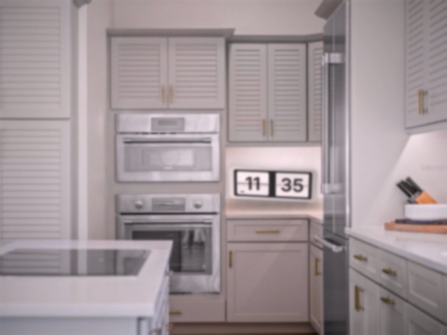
11:35
